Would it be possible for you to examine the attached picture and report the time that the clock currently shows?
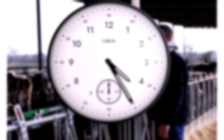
4:25
